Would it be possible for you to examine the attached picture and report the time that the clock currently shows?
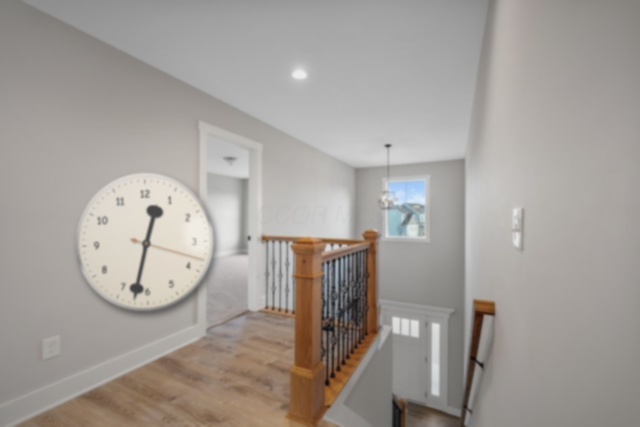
12:32:18
